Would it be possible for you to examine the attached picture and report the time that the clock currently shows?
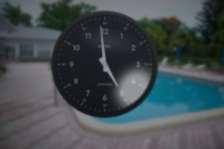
4:59
